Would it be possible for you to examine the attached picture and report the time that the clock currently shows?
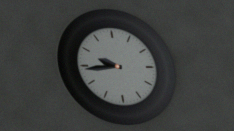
9:44
